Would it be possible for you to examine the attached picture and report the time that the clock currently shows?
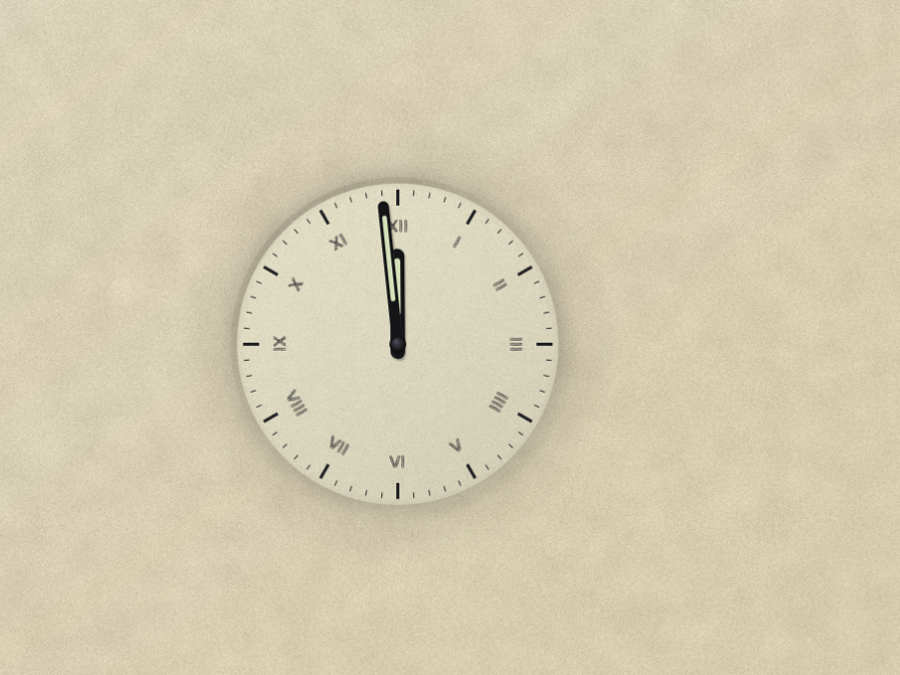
11:59
